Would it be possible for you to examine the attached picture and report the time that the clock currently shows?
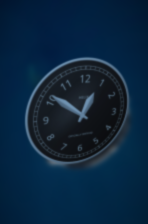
12:51
